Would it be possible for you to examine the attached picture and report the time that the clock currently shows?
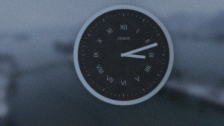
3:12
